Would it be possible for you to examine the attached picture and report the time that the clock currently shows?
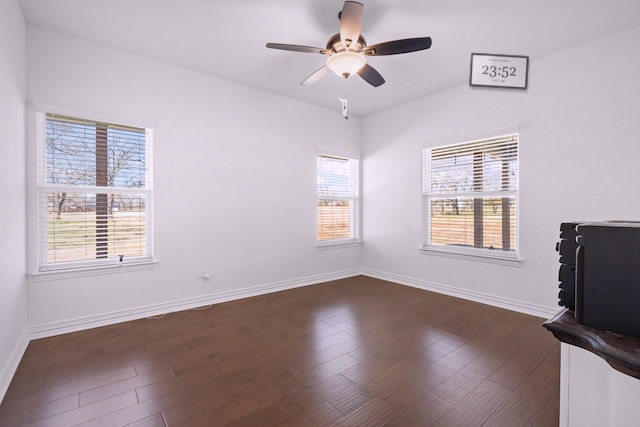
23:52
